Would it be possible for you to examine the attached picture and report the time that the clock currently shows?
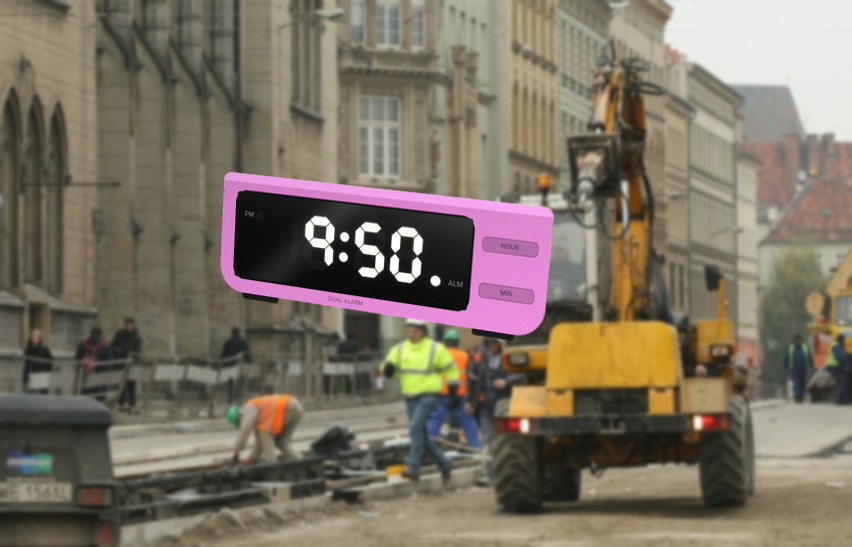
9:50
